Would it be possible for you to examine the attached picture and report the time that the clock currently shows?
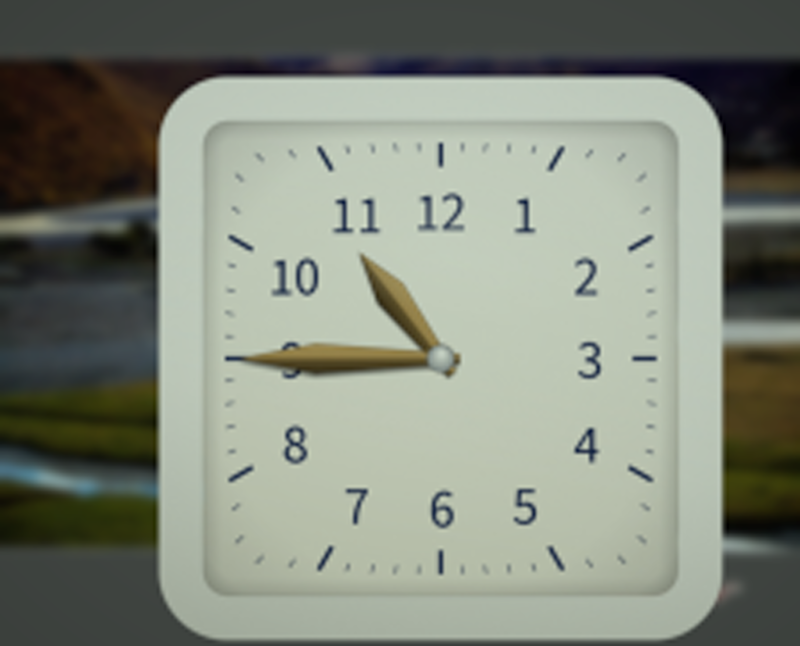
10:45
